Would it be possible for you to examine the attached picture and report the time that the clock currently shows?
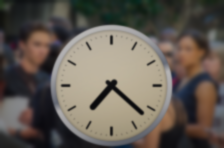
7:22
